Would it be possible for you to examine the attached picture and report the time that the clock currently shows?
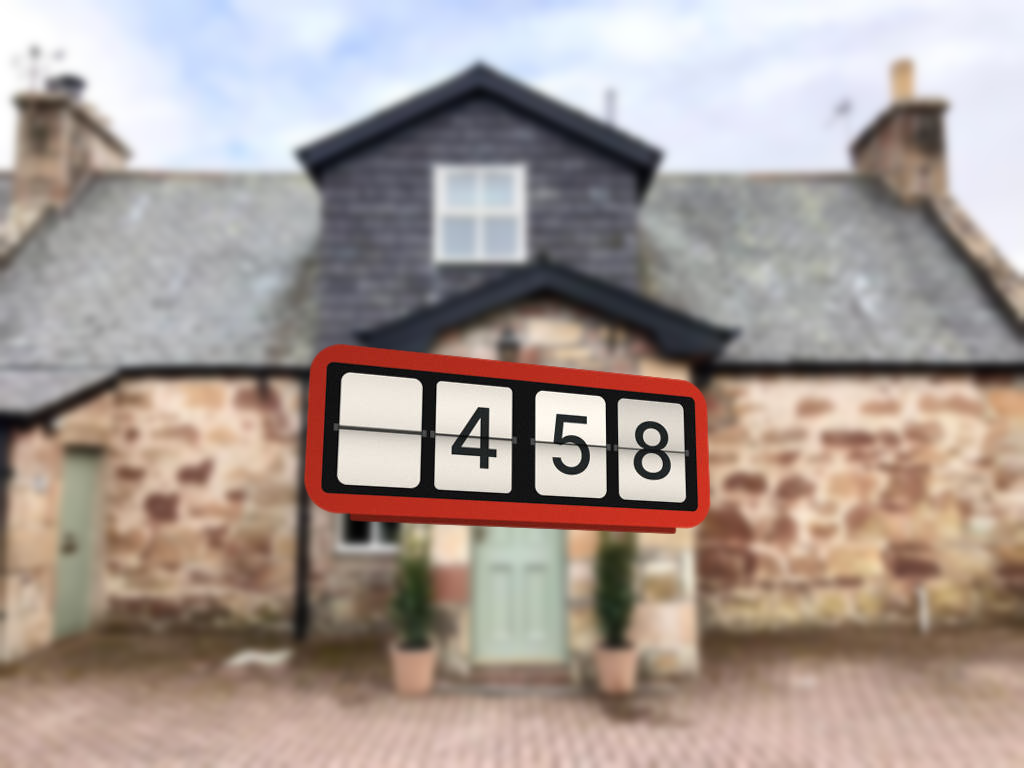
4:58
